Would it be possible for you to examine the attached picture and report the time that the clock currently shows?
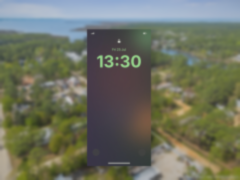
13:30
